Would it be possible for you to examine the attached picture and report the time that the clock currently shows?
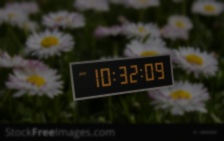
10:32:09
